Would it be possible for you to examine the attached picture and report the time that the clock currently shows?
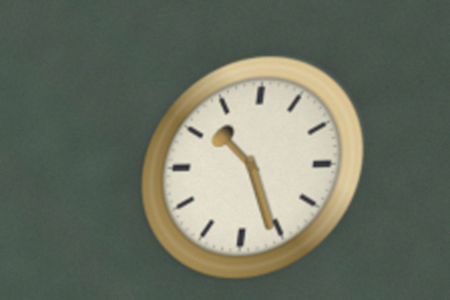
10:26
